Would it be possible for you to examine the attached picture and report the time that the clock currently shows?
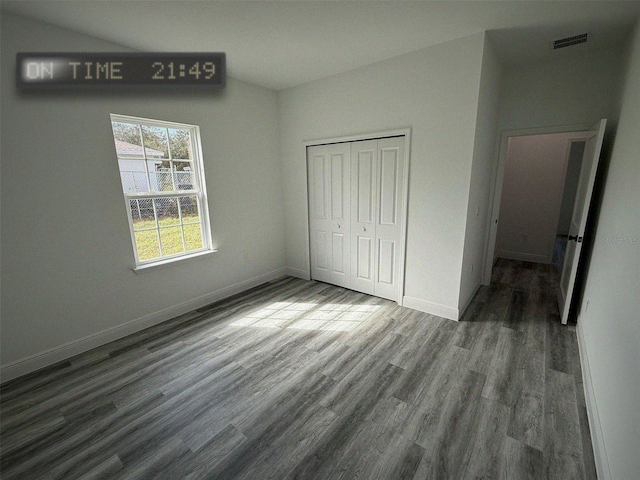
21:49
